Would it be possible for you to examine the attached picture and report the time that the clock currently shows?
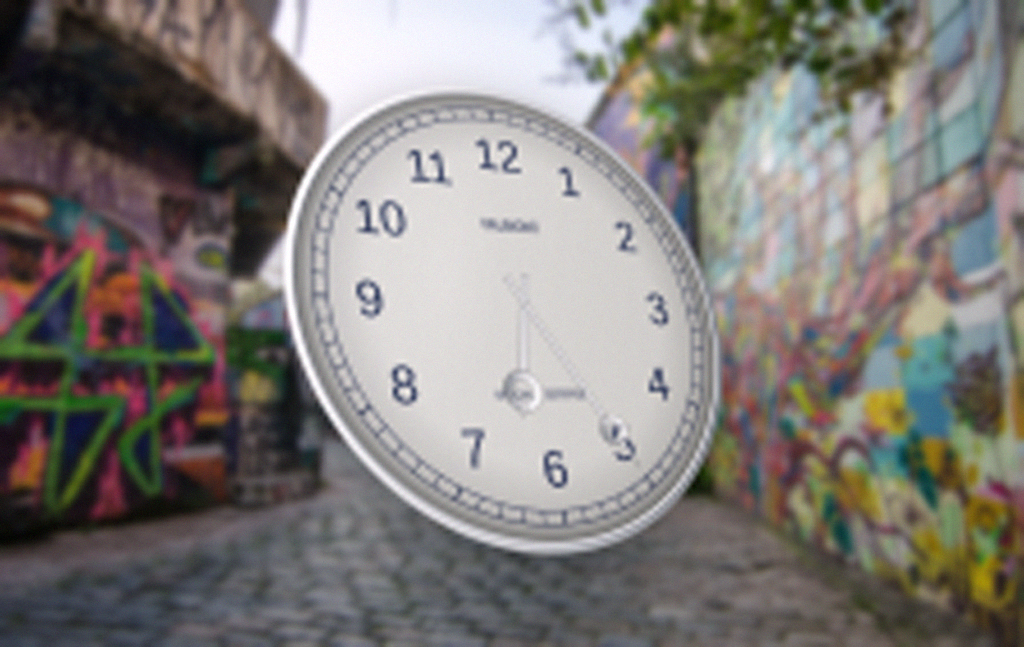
6:25
